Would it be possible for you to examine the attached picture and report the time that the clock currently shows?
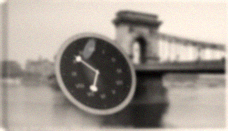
6:52
